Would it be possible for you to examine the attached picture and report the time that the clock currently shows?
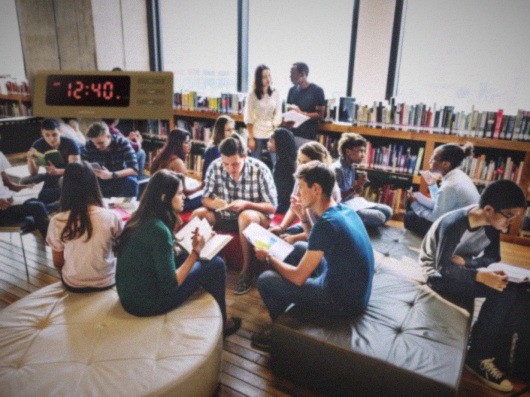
12:40
